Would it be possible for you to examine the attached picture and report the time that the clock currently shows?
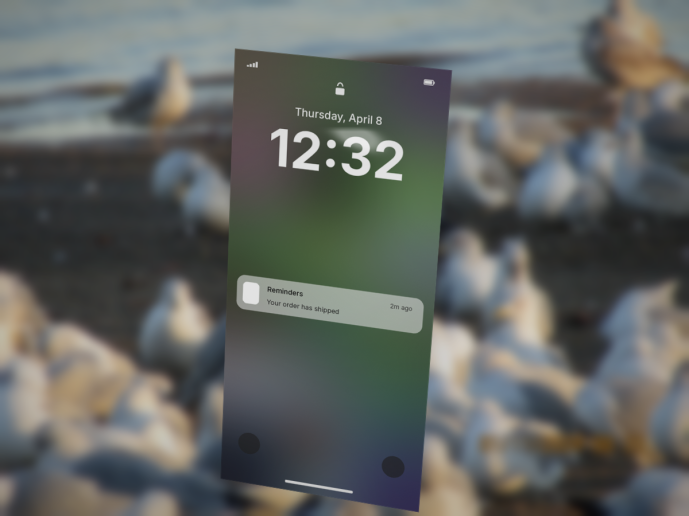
12:32
